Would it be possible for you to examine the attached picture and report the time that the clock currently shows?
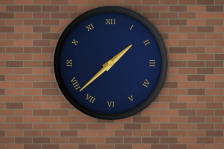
1:38
